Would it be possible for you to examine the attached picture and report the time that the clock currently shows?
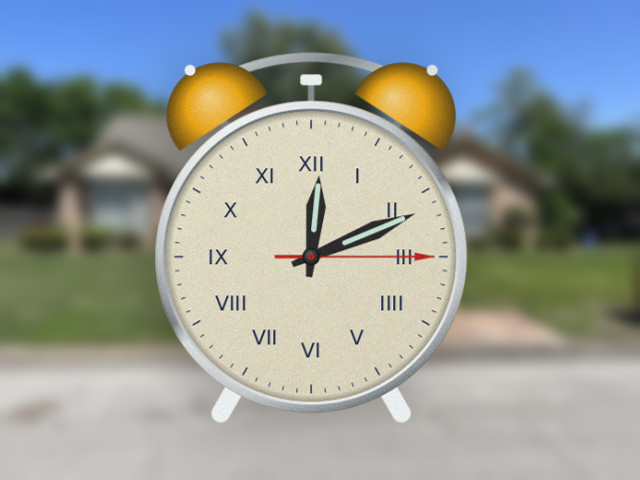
12:11:15
